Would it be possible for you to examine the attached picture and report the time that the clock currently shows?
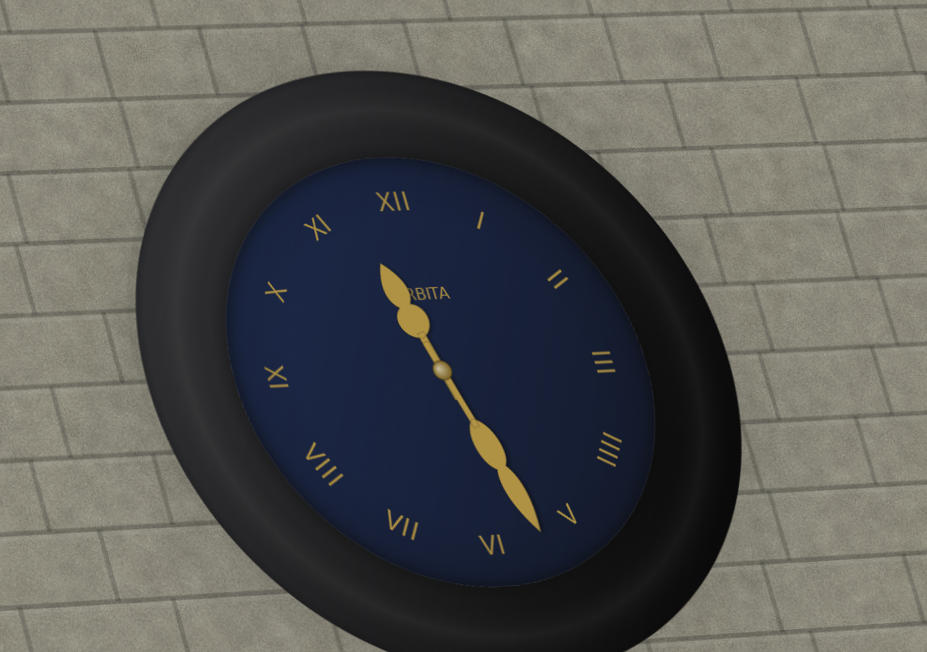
11:27
